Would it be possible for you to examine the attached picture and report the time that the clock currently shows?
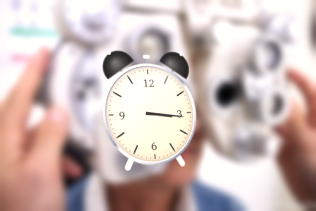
3:16
